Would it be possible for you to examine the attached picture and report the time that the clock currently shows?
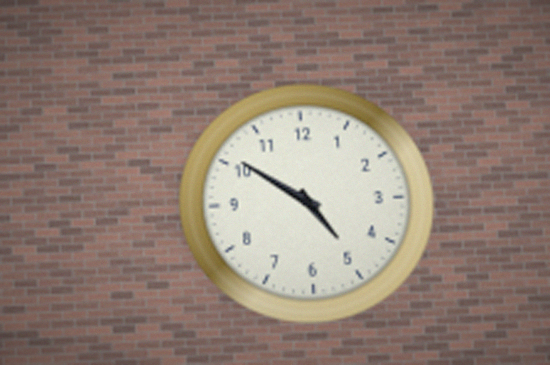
4:51
